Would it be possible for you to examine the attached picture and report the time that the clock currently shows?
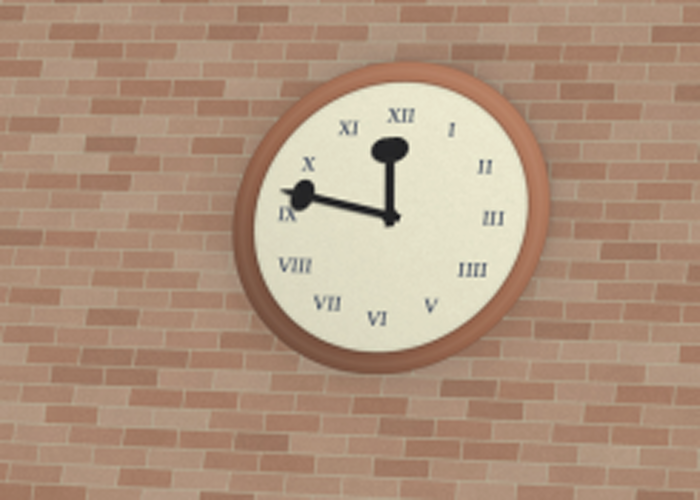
11:47
